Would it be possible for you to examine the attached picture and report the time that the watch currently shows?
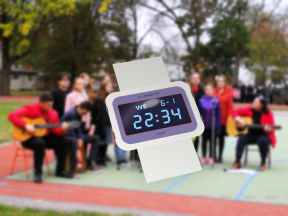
22:34
